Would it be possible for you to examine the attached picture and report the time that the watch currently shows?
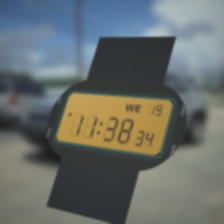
11:38:34
